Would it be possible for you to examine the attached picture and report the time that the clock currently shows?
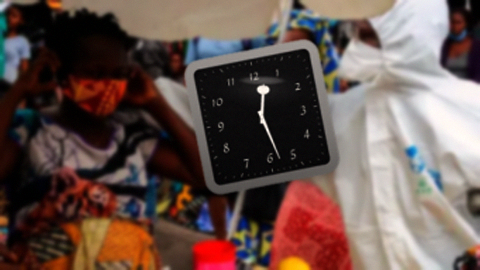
12:28
